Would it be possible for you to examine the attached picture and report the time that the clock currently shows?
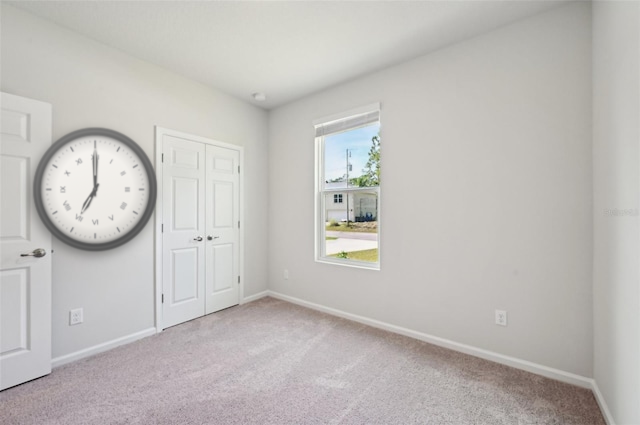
7:00
